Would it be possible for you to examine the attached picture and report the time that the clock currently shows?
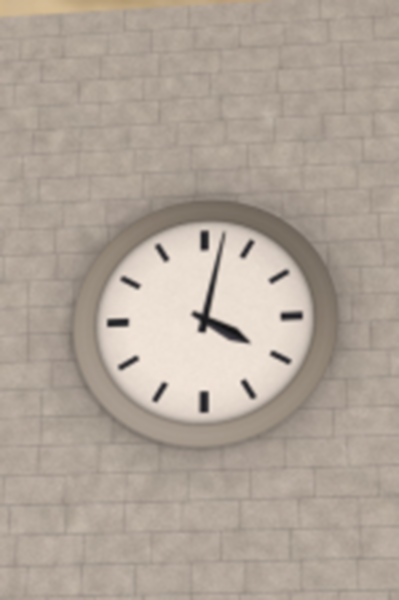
4:02
